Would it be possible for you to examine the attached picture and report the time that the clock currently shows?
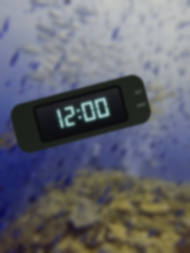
12:00
